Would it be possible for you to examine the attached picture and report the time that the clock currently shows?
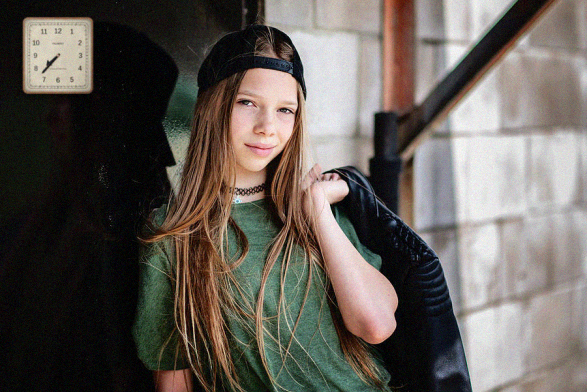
7:37
